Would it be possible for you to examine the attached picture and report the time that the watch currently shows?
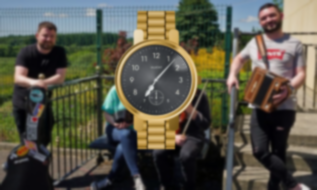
7:07
